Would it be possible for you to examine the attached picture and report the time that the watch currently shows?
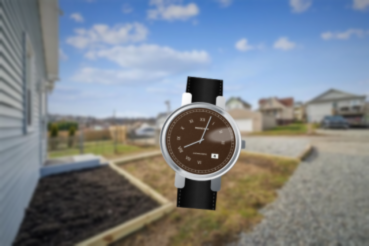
8:03
